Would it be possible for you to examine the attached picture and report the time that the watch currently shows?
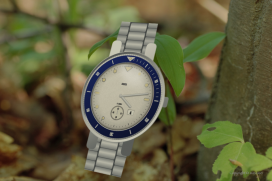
4:13
